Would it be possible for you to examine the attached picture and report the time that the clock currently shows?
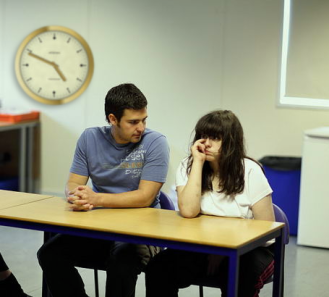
4:49
